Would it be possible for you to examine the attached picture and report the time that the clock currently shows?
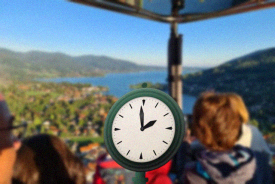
1:59
